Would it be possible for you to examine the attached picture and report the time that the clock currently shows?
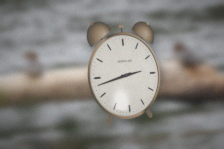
2:43
